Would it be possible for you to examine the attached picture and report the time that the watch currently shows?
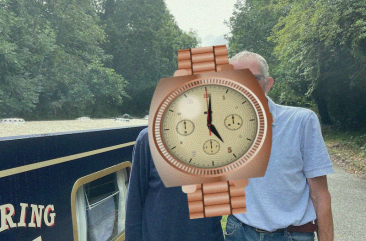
5:01
